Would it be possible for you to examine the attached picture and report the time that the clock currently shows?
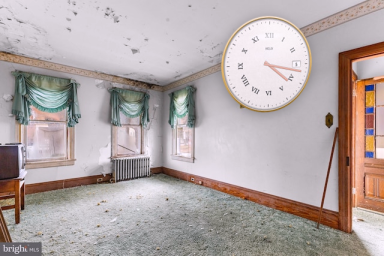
4:17
